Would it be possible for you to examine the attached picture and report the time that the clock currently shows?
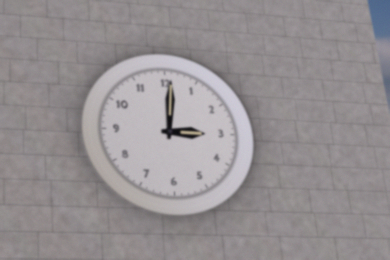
3:01
